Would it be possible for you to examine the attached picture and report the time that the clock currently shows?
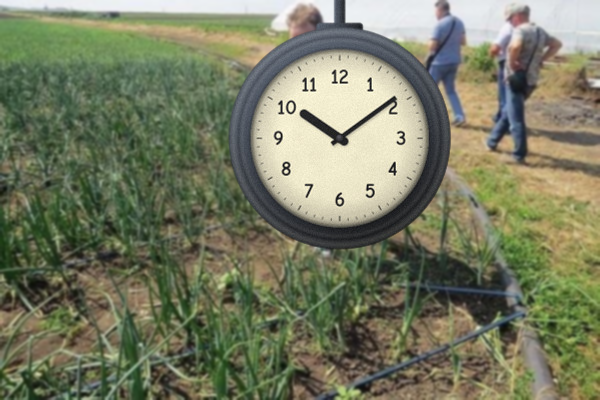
10:09
